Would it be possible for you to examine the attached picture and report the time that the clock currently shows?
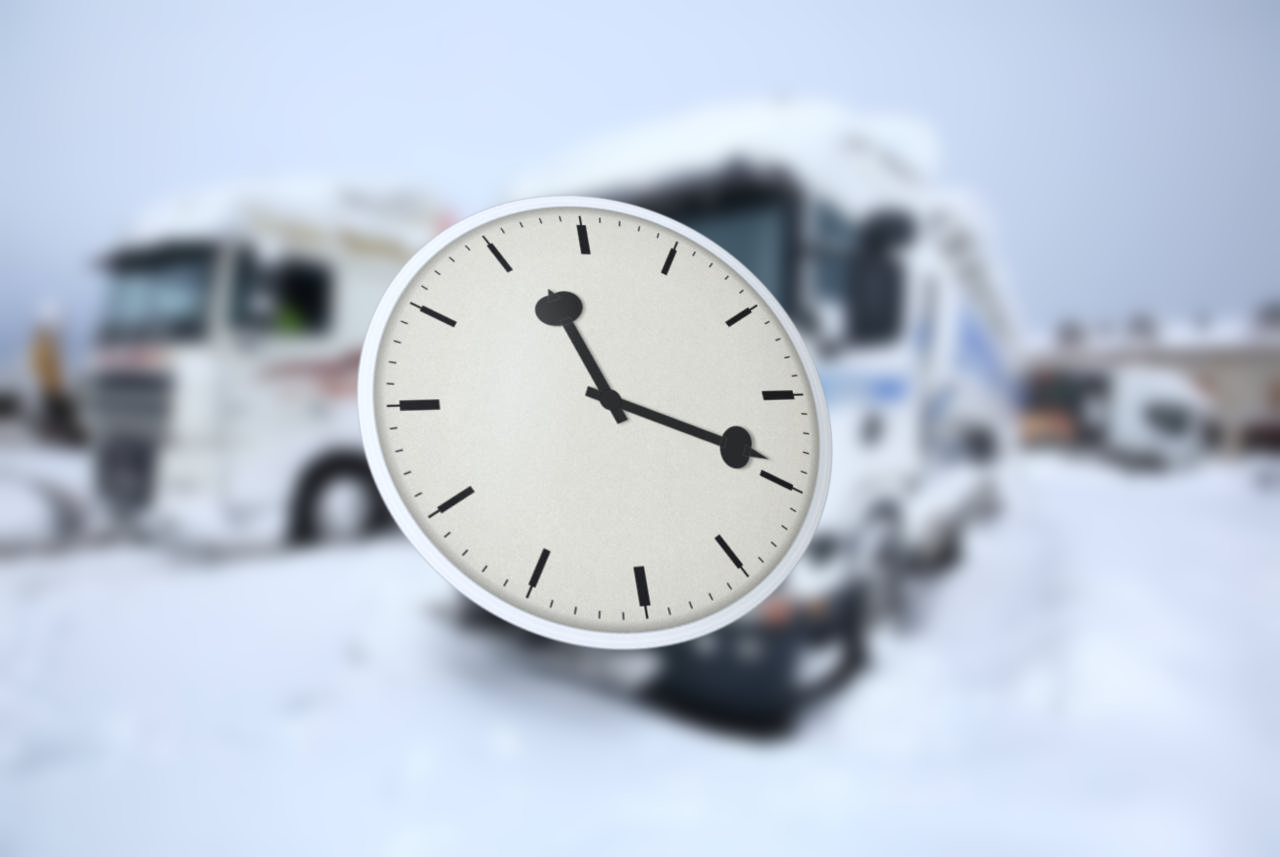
11:19
